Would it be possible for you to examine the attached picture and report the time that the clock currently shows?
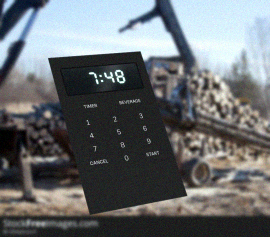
7:48
